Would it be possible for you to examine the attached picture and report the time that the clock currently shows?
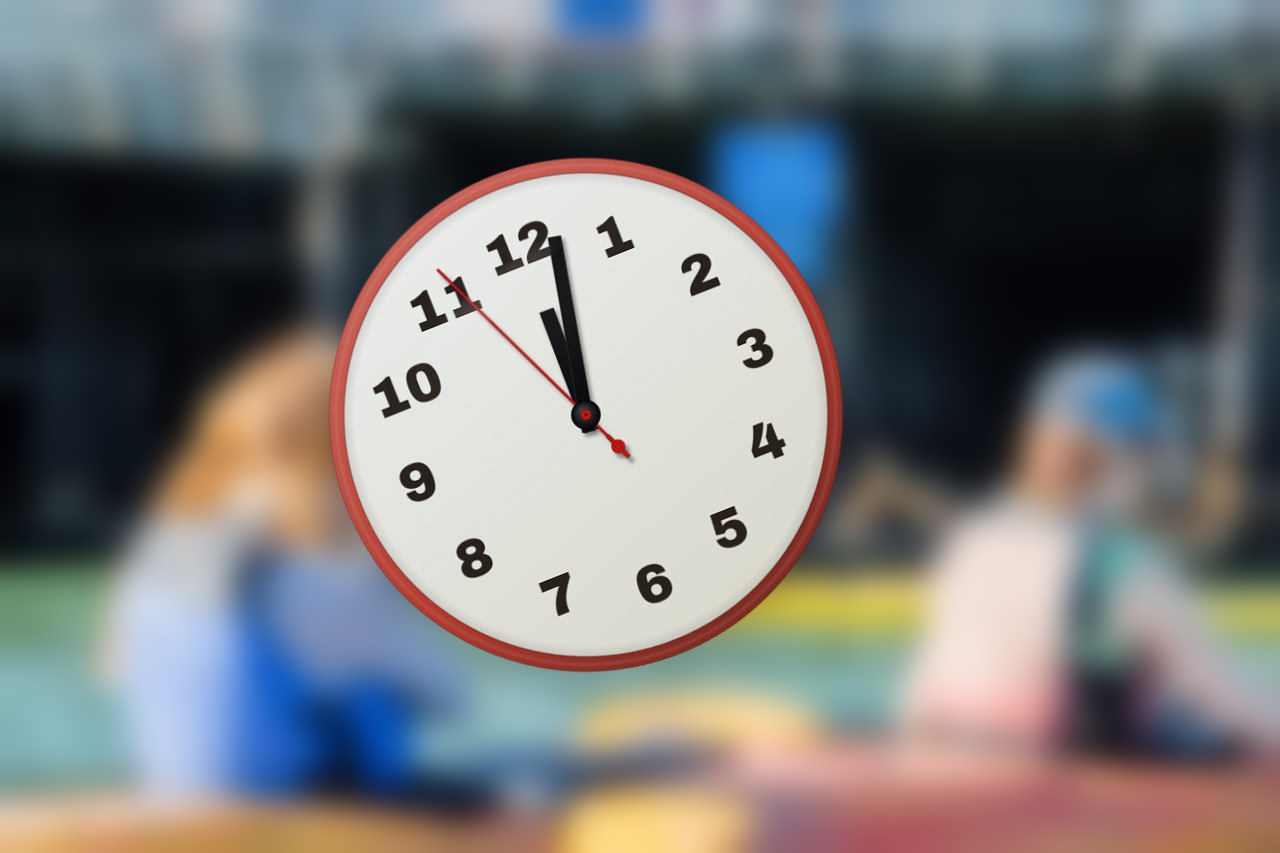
12:01:56
